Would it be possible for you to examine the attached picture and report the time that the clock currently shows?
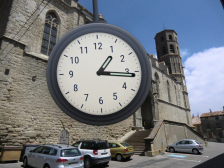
1:16
